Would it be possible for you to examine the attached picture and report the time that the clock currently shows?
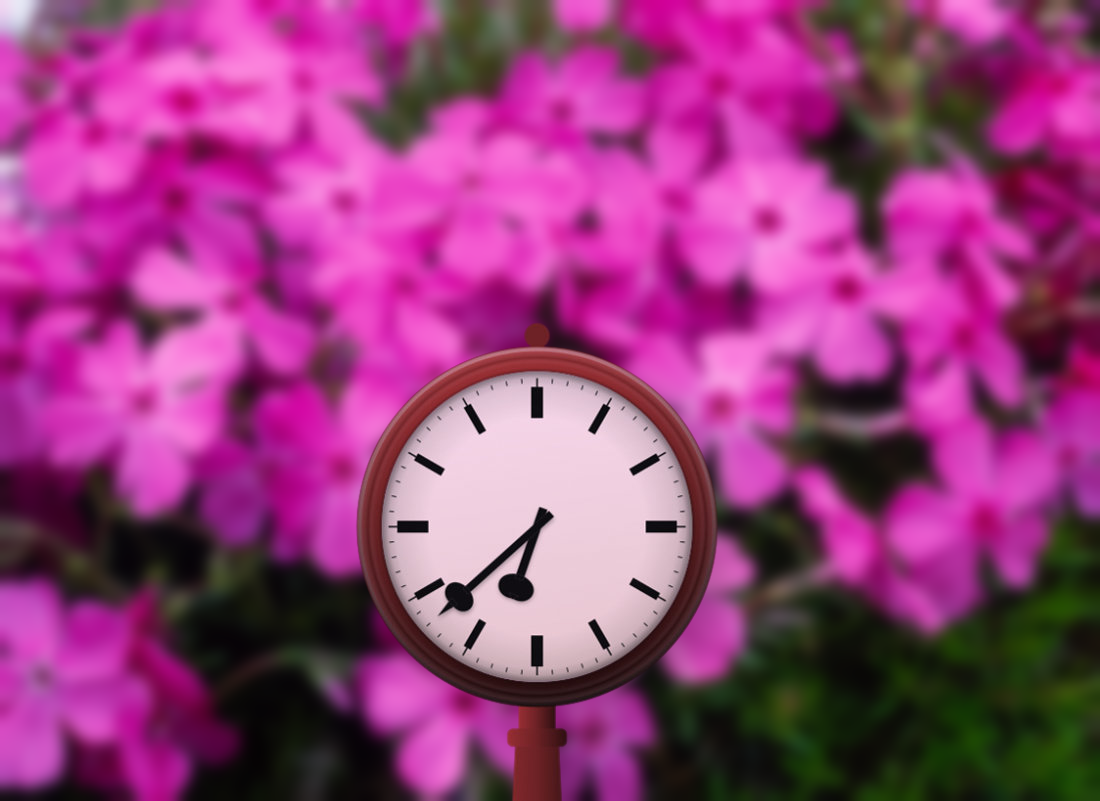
6:38
